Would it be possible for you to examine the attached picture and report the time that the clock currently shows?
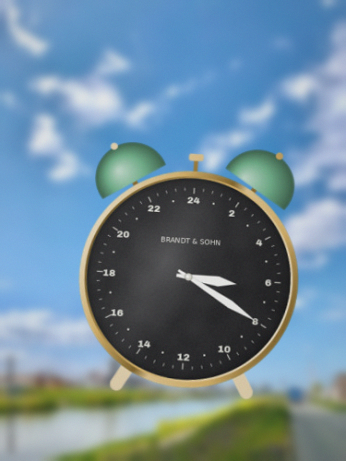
6:20
